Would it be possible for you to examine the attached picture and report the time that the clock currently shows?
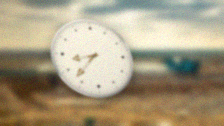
8:37
